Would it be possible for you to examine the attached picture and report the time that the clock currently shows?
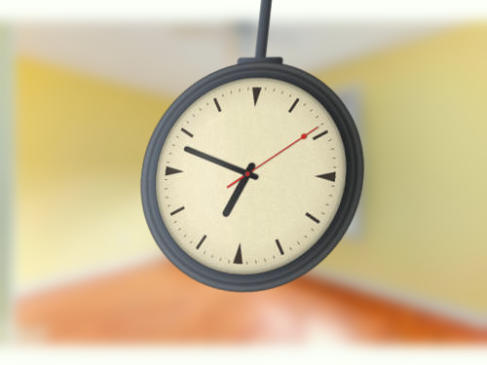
6:48:09
